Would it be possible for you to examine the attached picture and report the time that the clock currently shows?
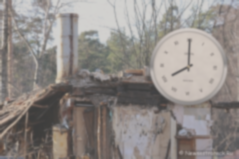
8:00
